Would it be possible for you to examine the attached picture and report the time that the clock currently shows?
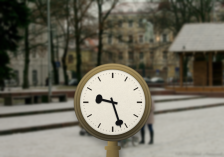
9:27
